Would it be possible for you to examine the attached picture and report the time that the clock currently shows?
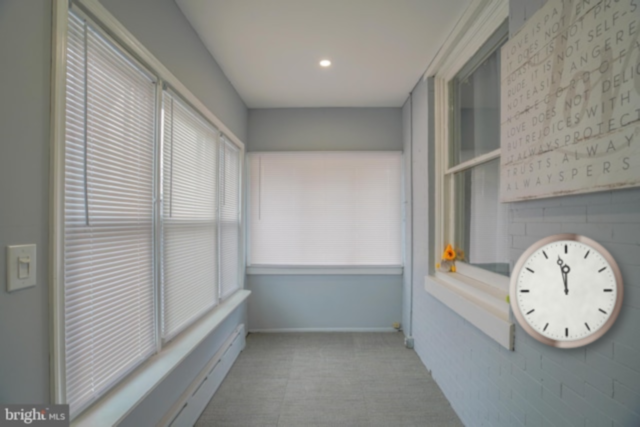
11:58
